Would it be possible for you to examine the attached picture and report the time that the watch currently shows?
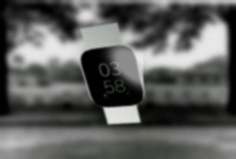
3:58
